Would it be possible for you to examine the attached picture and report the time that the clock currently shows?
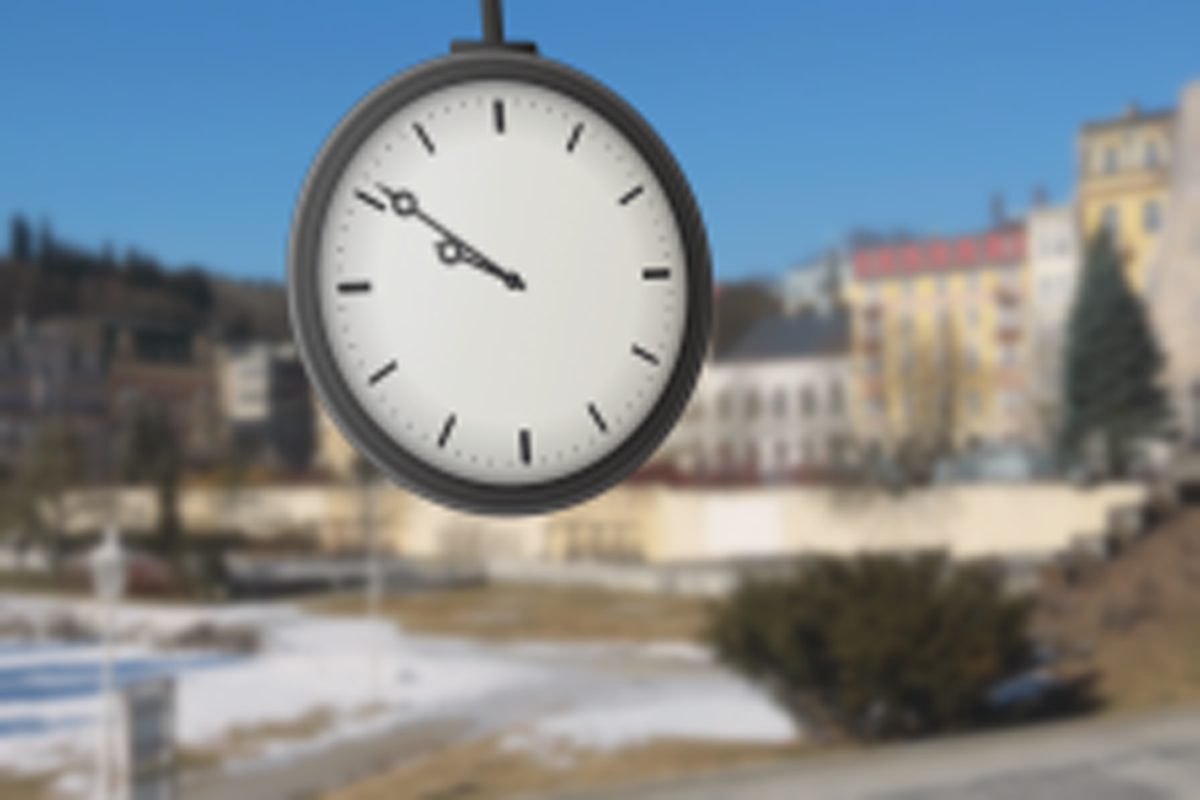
9:51
